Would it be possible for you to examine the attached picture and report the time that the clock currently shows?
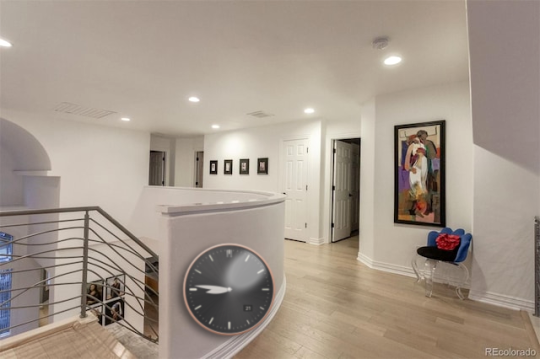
8:46
